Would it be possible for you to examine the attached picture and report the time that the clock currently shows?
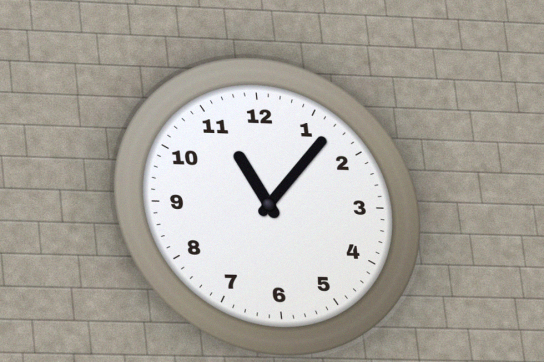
11:07
